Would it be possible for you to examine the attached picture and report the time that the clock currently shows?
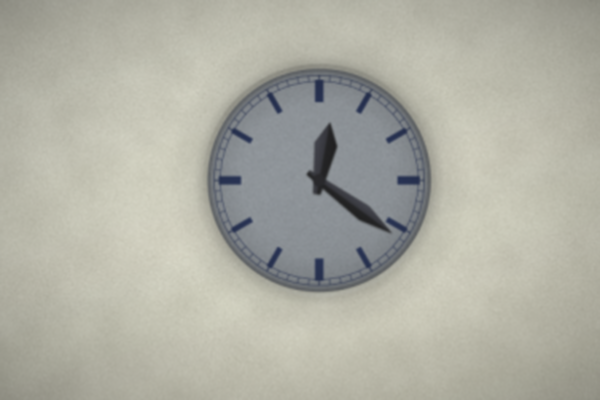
12:21
